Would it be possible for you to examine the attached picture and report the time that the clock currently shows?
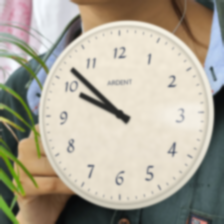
9:52
